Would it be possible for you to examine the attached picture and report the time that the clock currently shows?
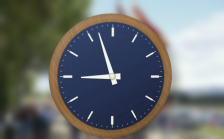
8:57
